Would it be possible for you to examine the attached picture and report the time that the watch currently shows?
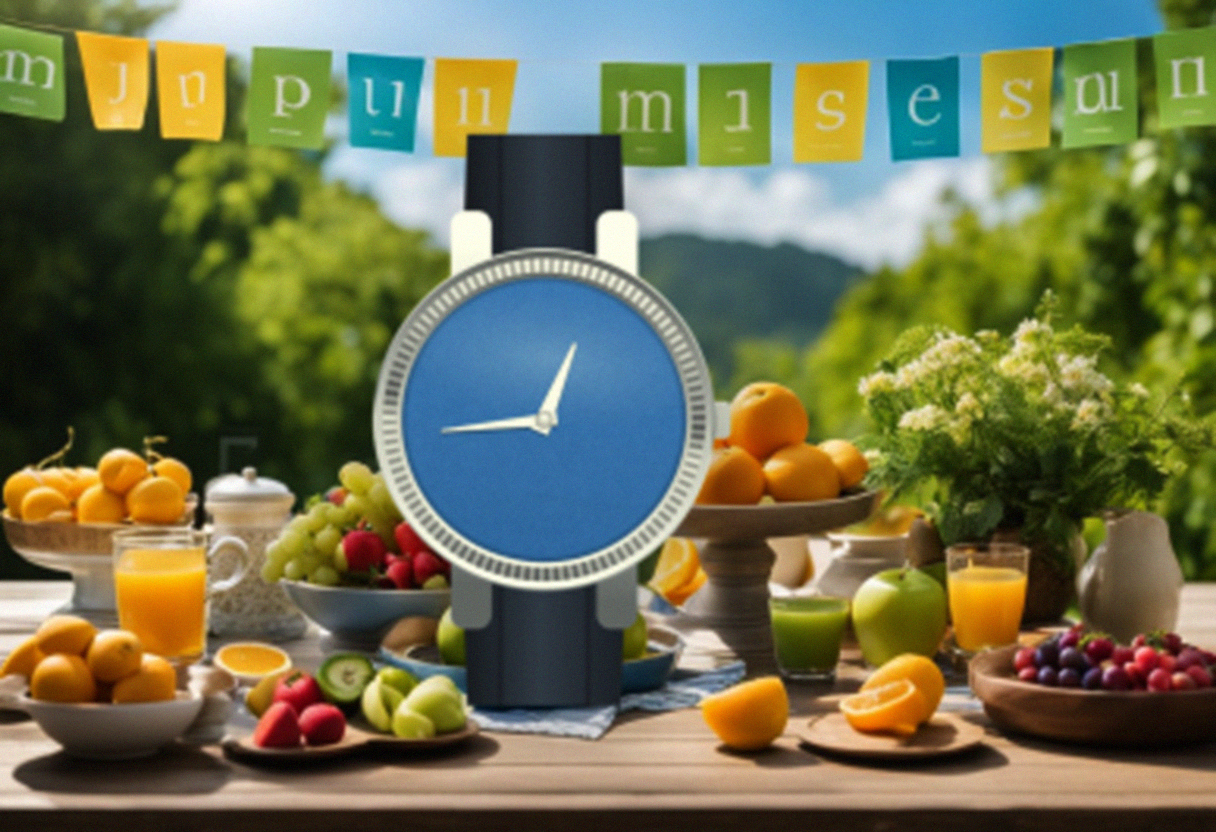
12:44
